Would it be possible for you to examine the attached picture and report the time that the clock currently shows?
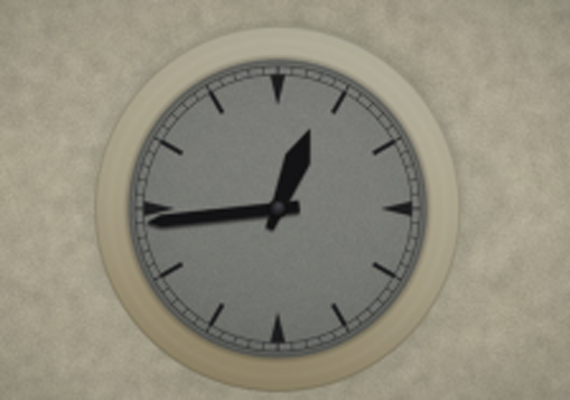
12:44
